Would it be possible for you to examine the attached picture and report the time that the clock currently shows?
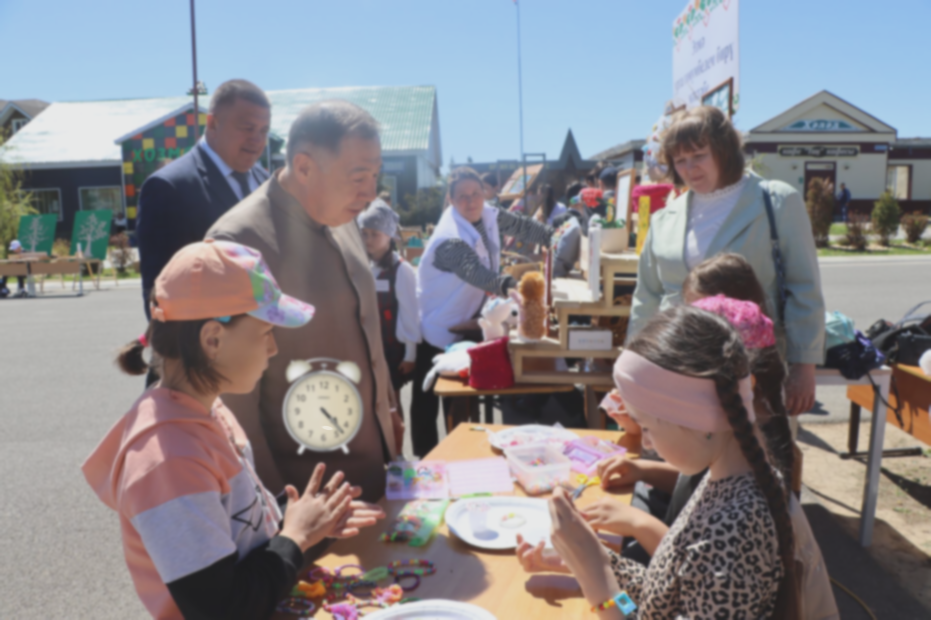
4:23
